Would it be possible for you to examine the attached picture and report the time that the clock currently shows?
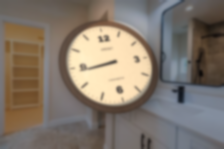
8:44
